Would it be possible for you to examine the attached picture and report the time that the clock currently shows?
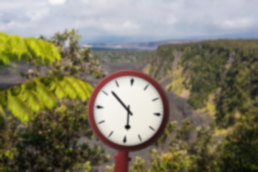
5:52
